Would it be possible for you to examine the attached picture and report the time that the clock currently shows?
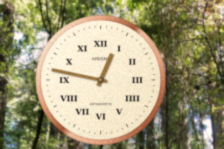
12:47
